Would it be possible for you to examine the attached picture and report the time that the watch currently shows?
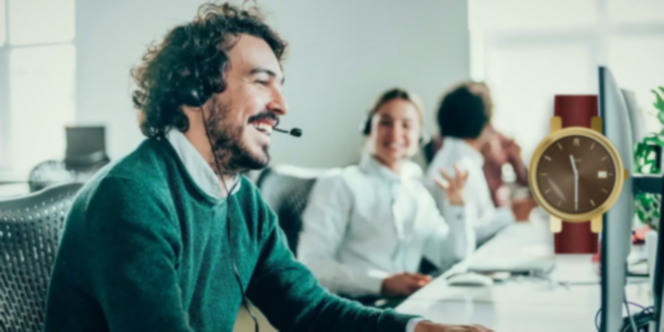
11:30
